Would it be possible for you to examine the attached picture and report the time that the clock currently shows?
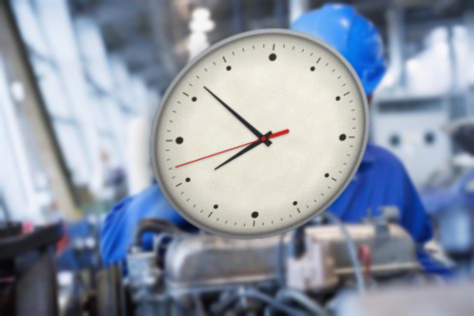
7:51:42
